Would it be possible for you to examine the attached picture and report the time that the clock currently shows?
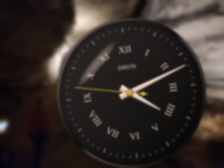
4:11:47
